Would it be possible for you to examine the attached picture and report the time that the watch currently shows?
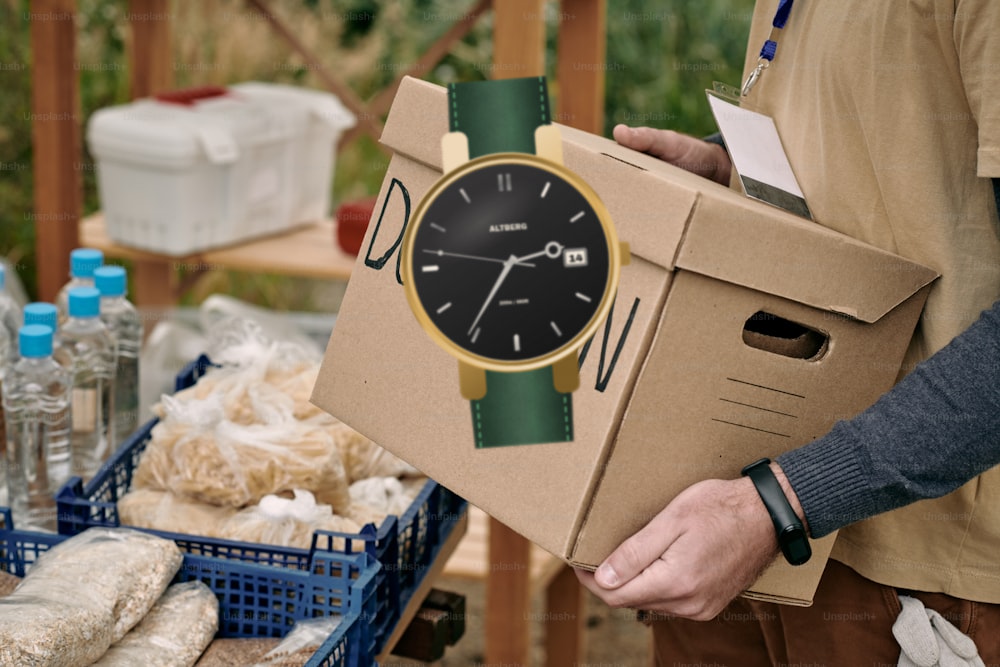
2:35:47
